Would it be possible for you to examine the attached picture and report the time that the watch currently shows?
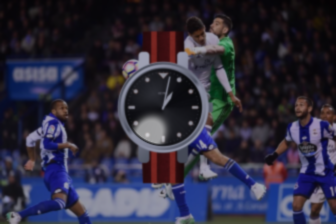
1:02
